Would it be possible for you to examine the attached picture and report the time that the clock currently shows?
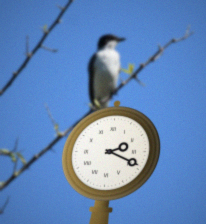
2:19
